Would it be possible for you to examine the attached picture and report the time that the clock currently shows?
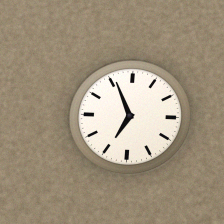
6:56
